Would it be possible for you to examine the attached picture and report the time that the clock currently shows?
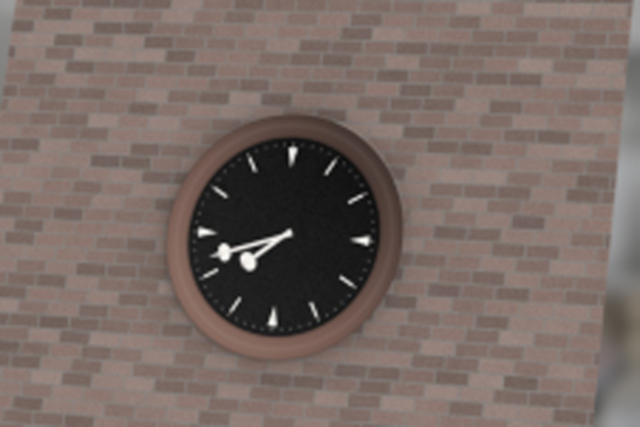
7:42
